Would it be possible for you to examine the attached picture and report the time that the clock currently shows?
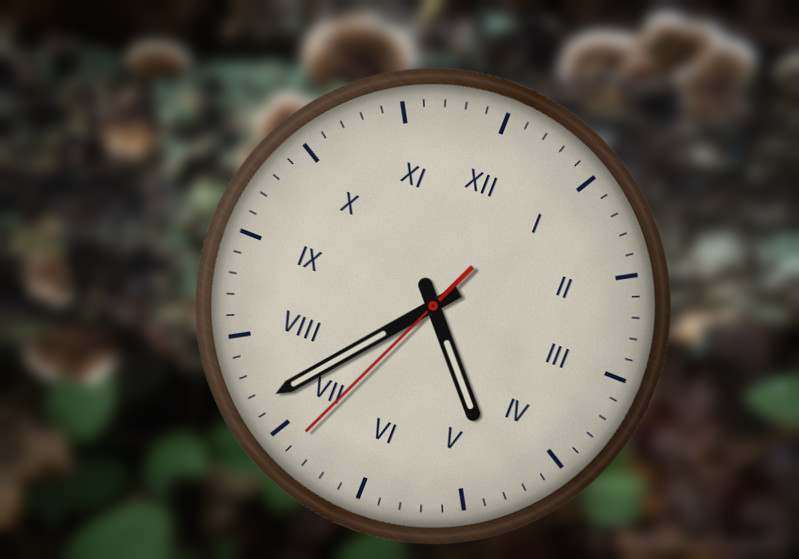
4:36:34
